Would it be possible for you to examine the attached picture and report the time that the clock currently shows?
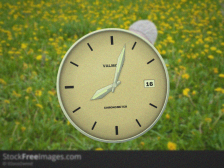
8:03
